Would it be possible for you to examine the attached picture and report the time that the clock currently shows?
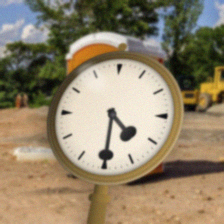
4:30
